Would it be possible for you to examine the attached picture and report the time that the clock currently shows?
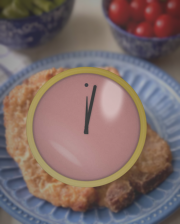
12:02
